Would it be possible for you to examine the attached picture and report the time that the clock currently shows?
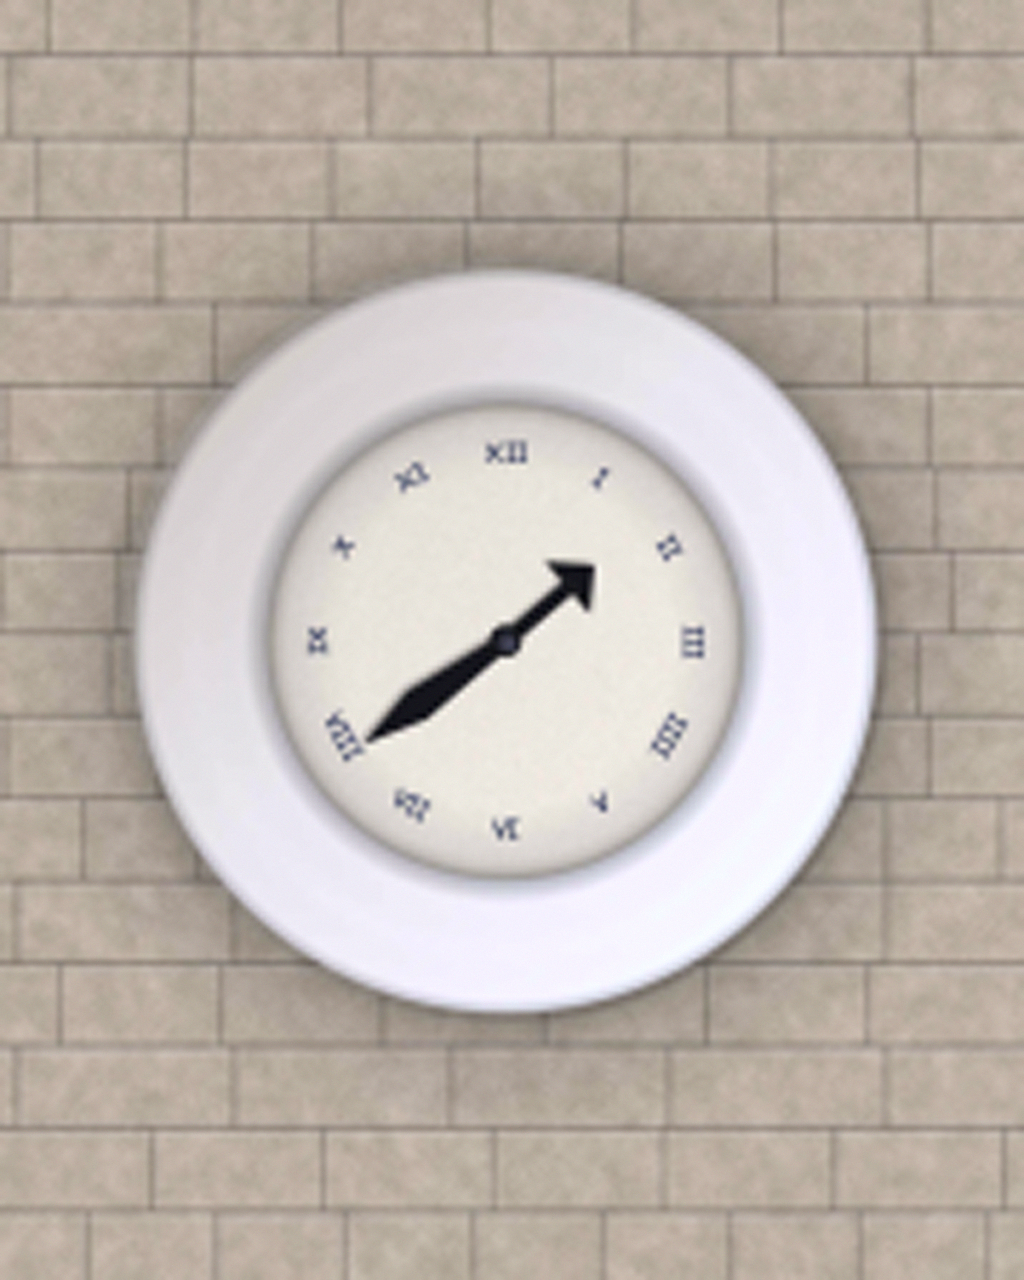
1:39
